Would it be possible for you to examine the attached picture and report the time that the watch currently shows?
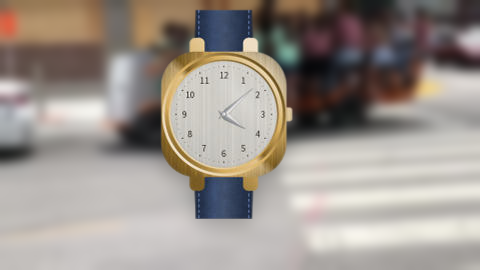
4:08
